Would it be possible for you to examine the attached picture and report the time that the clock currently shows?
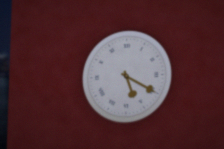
5:20
